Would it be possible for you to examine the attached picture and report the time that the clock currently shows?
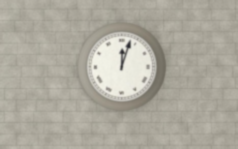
12:03
